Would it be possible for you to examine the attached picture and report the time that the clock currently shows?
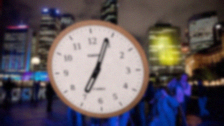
7:04
